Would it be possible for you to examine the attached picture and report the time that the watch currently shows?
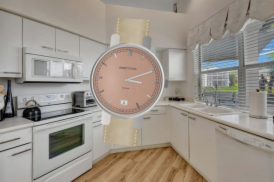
3:11
